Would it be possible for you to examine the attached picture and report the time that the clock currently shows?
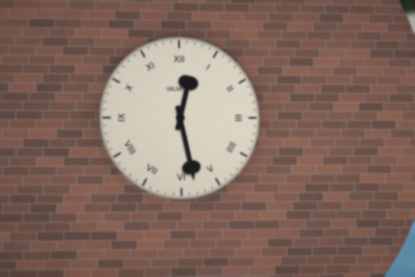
12:28
